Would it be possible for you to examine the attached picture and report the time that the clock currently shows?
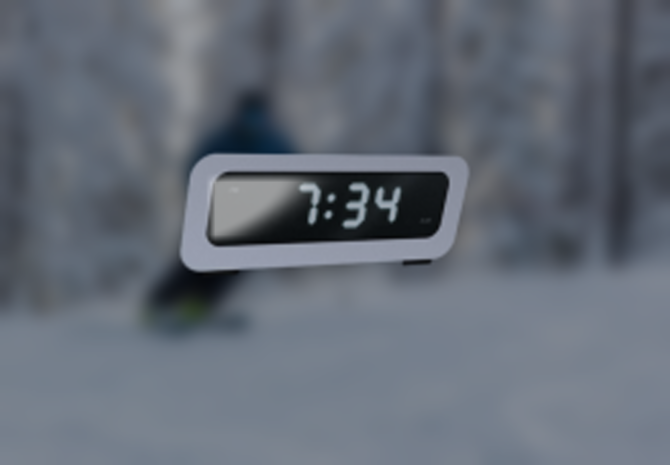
7:34
